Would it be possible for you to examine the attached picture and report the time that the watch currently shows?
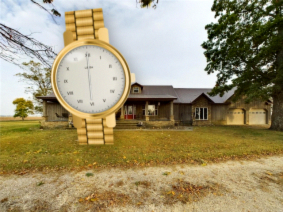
6:00
